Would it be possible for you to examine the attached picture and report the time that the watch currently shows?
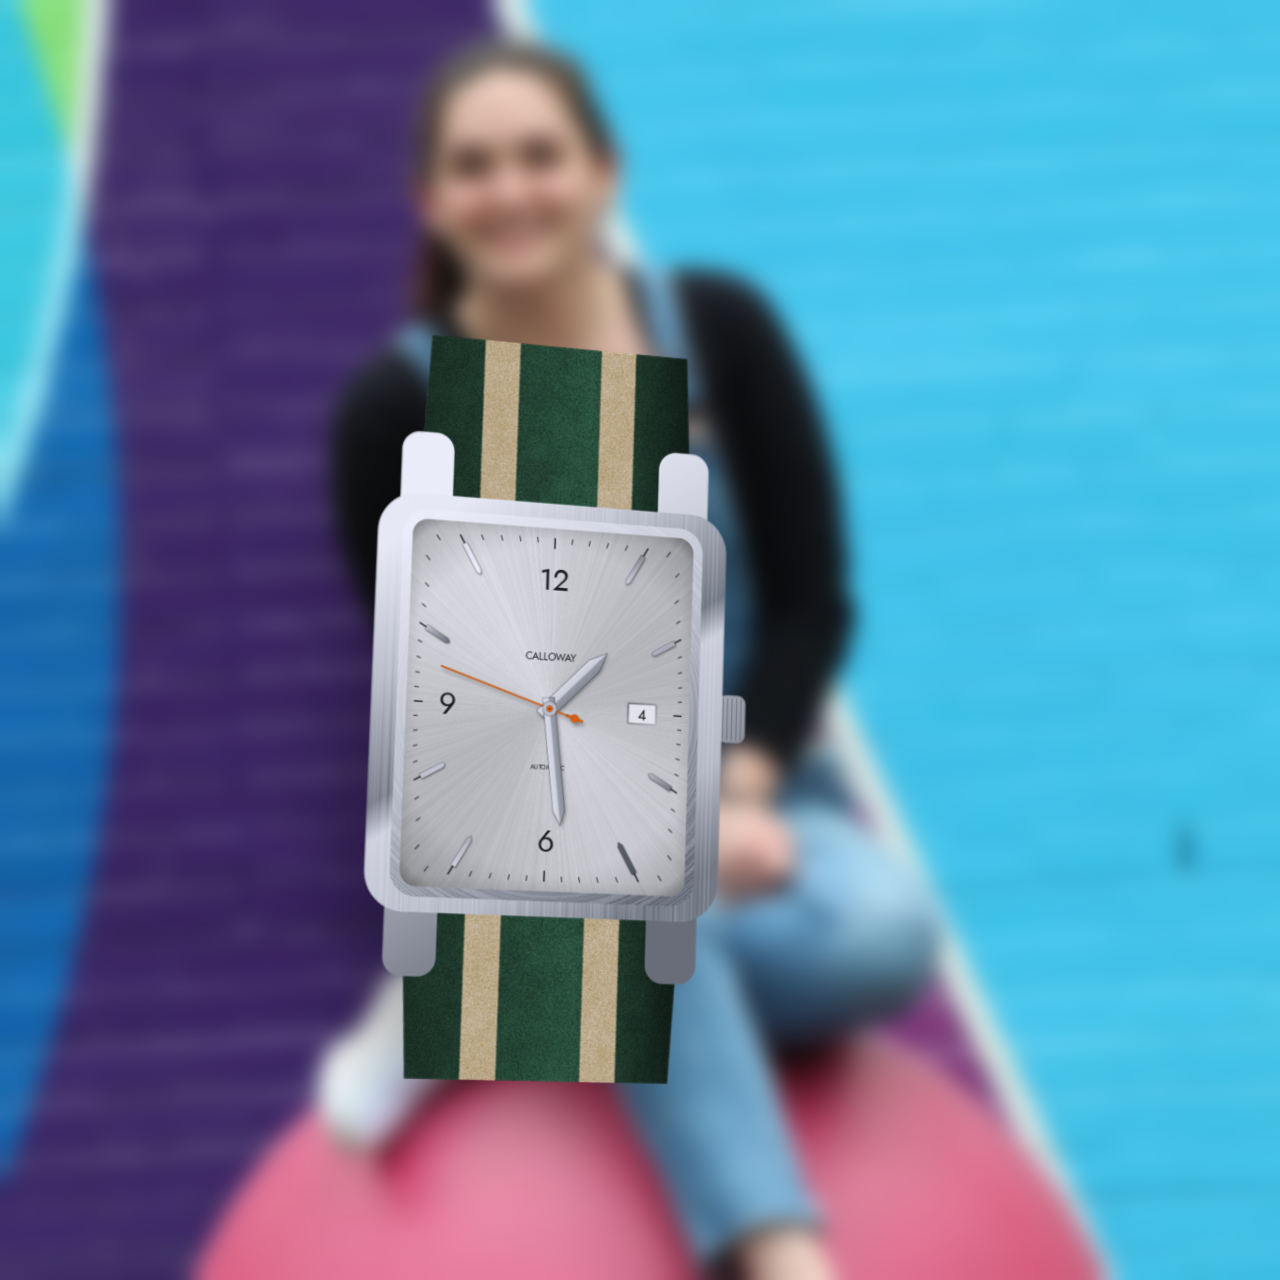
1:28:48
